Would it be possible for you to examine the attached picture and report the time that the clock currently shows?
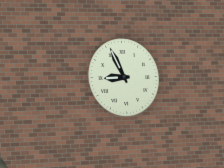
8:56
